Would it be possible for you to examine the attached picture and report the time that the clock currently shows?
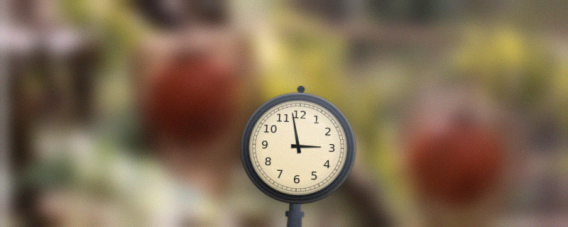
2:58
